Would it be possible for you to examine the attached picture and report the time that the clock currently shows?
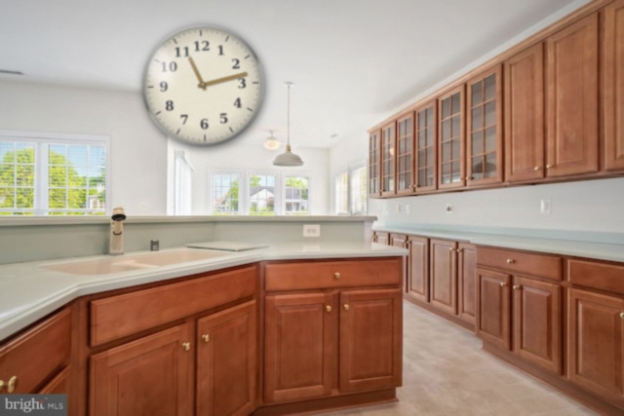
11:13
